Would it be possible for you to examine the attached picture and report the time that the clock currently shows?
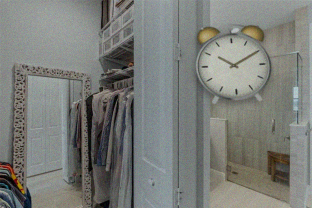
10:10
